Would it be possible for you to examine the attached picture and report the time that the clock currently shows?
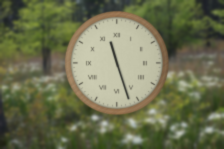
11:27
